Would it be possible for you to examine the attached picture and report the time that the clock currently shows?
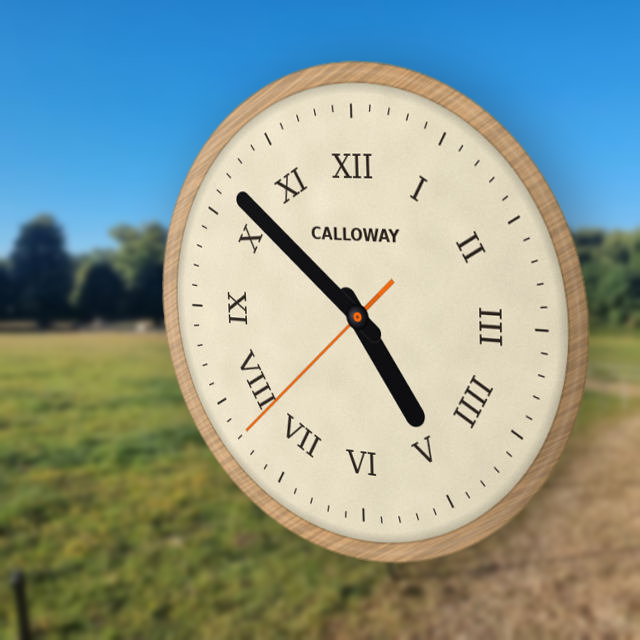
4:51:38
